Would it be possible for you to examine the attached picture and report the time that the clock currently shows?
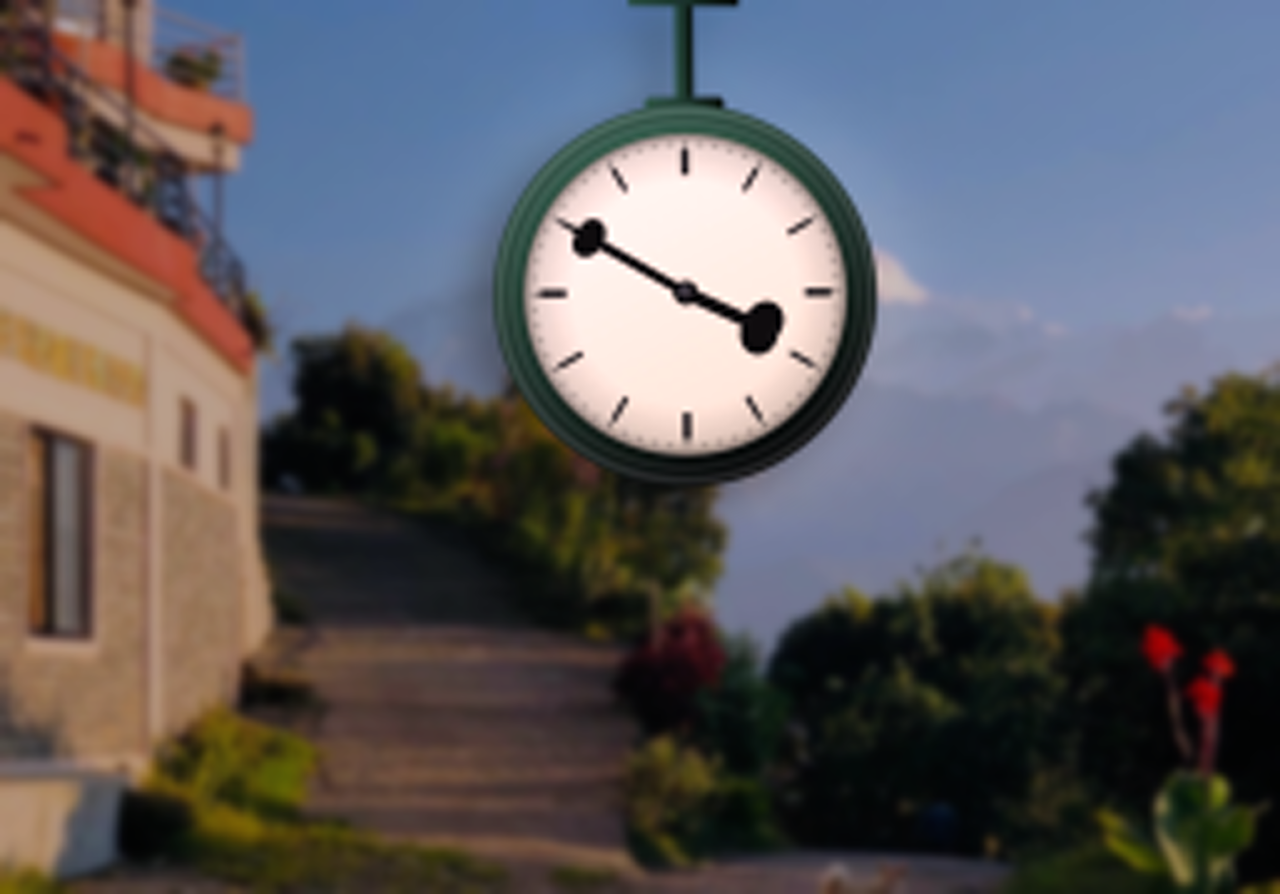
3:50
